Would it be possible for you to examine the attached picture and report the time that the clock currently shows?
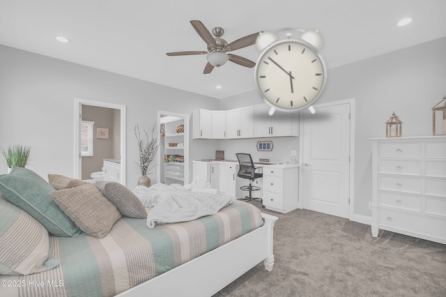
5:52
